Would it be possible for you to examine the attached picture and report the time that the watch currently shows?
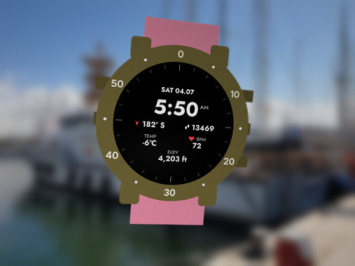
5:50
